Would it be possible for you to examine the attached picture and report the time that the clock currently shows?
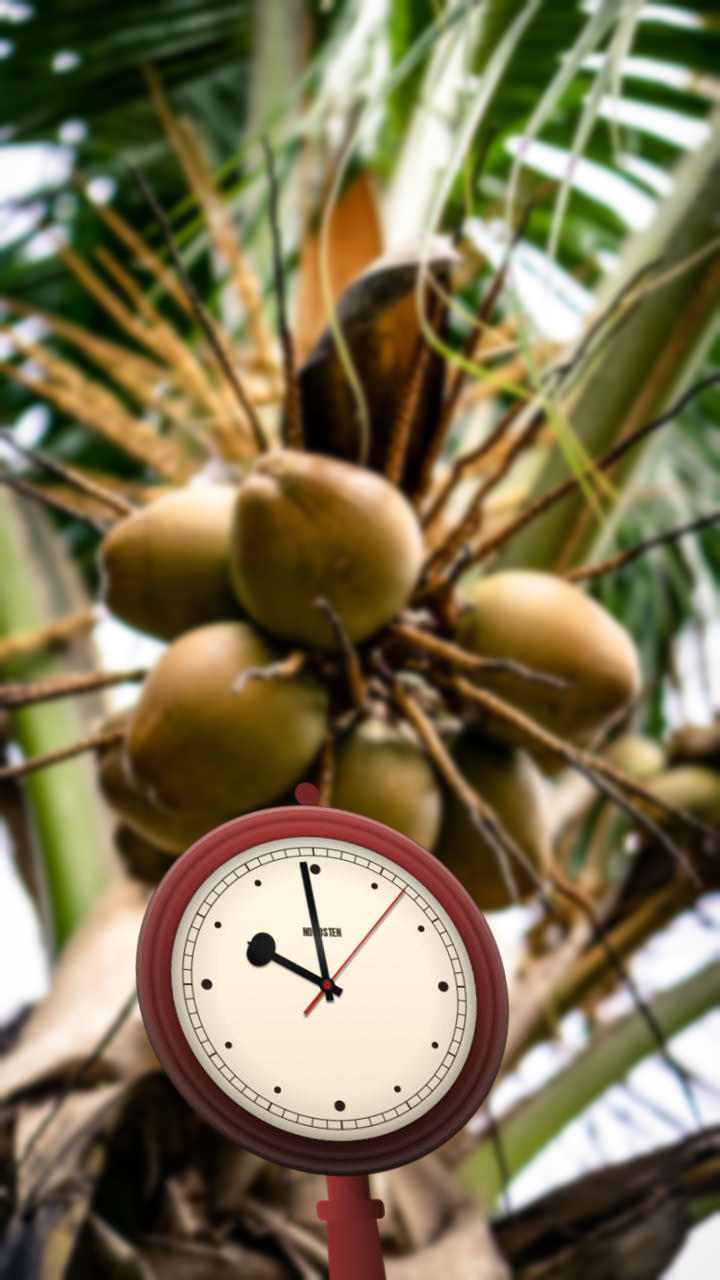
9:59:07
